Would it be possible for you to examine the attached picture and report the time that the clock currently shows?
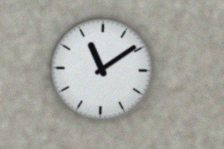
11:09
